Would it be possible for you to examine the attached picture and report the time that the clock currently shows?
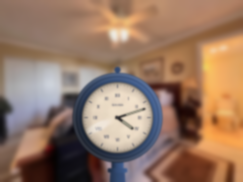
4:12
